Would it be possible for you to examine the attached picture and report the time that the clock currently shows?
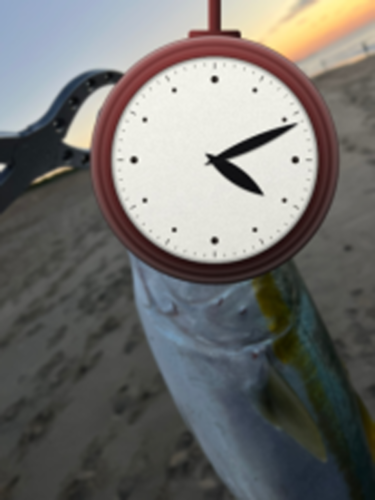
4:11
